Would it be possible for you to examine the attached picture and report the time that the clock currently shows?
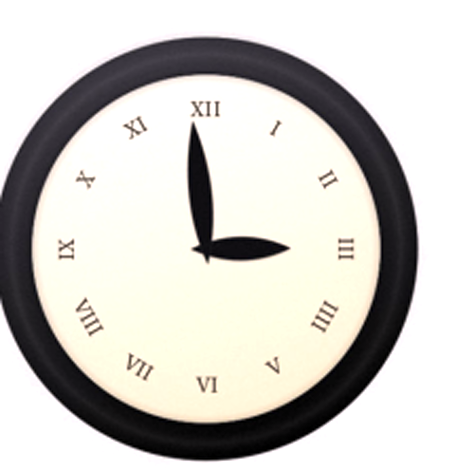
2:59
